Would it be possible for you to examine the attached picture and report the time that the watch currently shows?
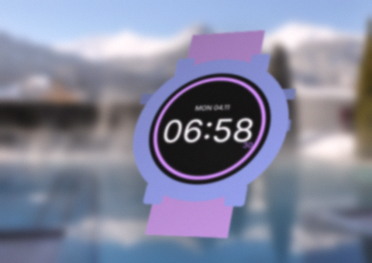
6:58
